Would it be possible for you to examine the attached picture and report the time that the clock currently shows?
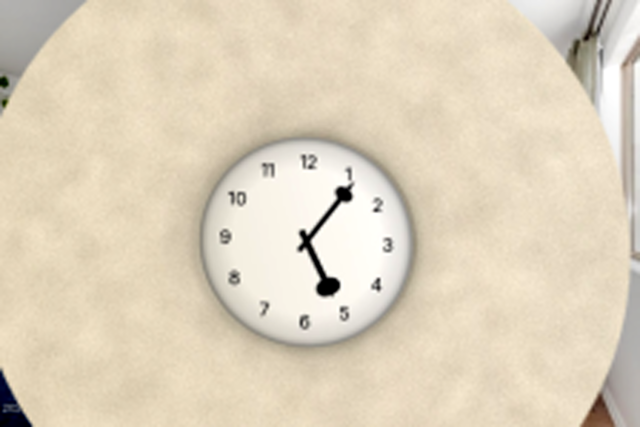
5:06
